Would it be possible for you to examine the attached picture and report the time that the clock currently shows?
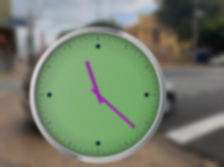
11:22
